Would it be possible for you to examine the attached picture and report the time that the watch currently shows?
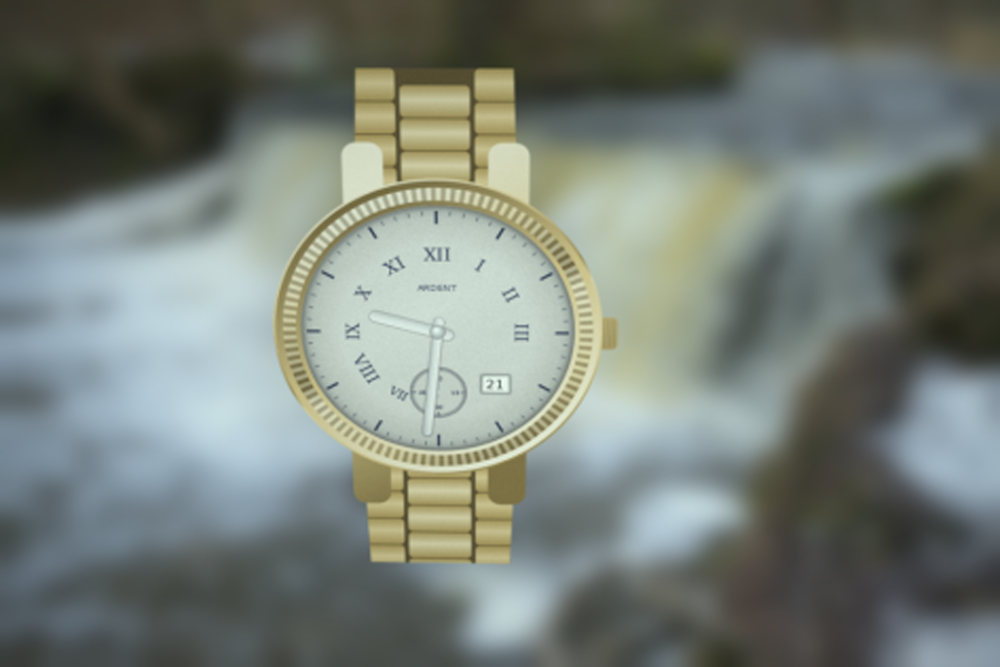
9:31
